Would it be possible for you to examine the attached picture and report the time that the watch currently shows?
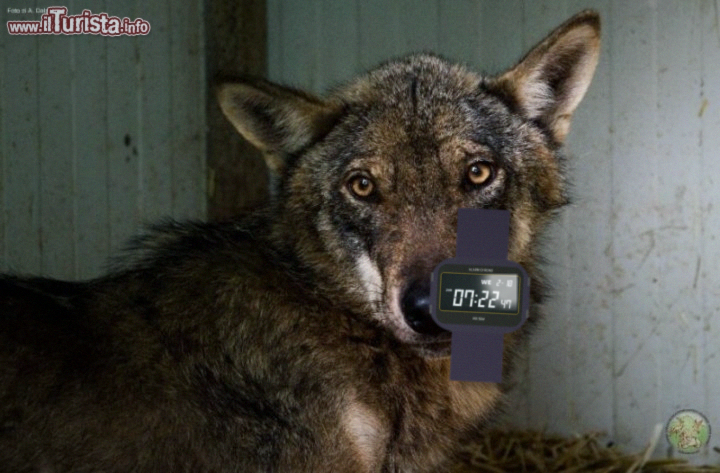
7:22
